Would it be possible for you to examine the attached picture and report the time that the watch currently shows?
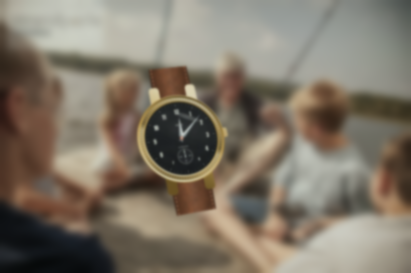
12:08
